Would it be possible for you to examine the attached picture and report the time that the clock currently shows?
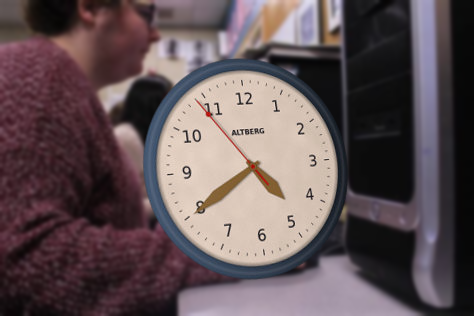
4:39:54
